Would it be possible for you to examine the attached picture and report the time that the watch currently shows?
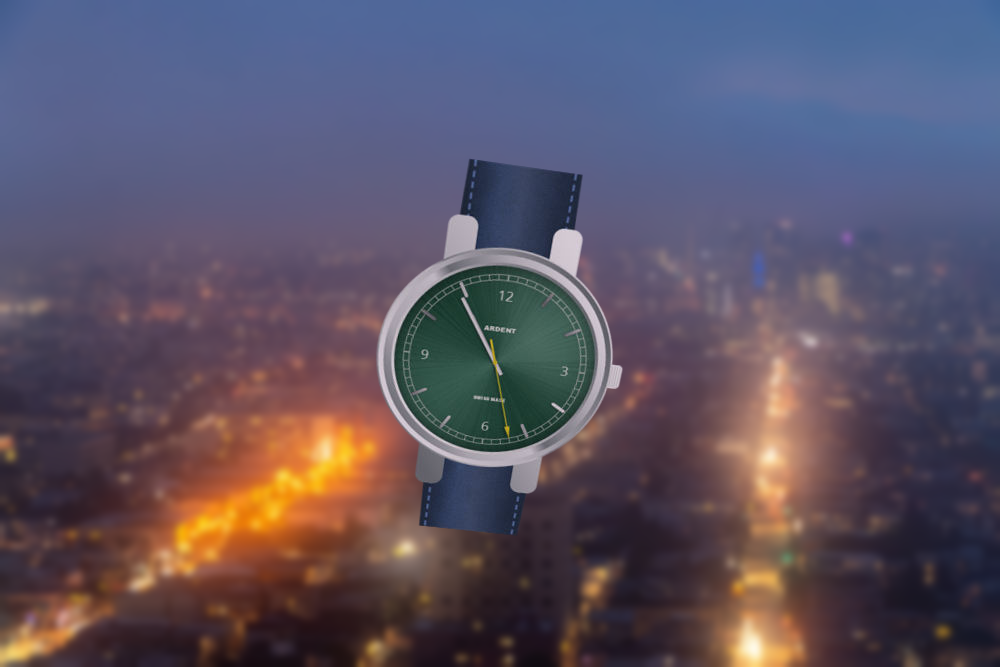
10:54:27
